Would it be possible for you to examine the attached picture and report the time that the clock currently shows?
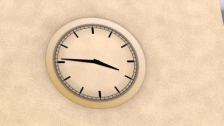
3:46
